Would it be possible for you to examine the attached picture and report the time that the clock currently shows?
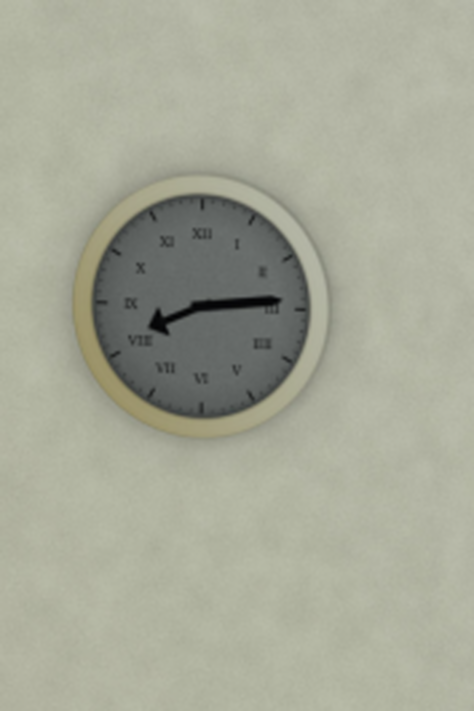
8:14
